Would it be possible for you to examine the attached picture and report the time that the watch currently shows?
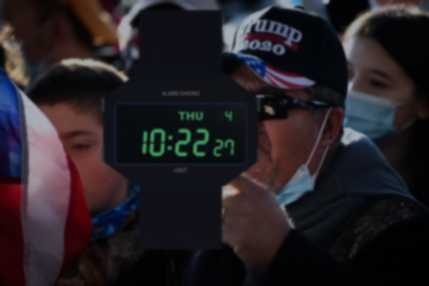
10:22:27
